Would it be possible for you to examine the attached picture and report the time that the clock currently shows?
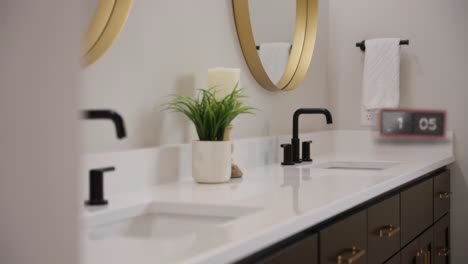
1:05
